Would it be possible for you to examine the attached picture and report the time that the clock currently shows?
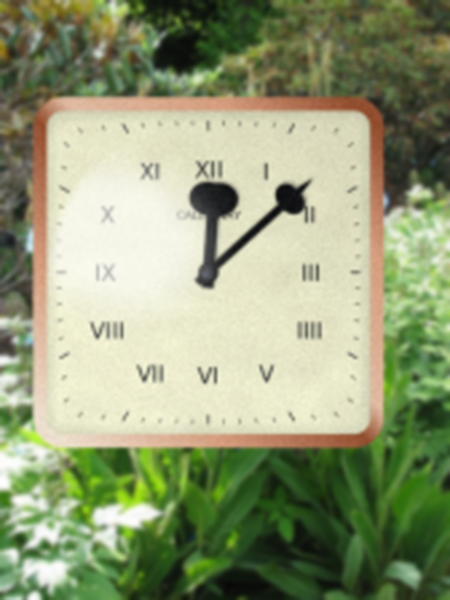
12:08
